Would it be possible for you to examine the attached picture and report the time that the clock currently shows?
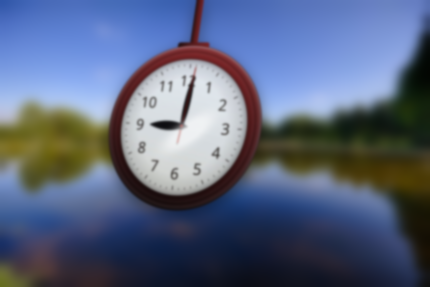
9:01:01
